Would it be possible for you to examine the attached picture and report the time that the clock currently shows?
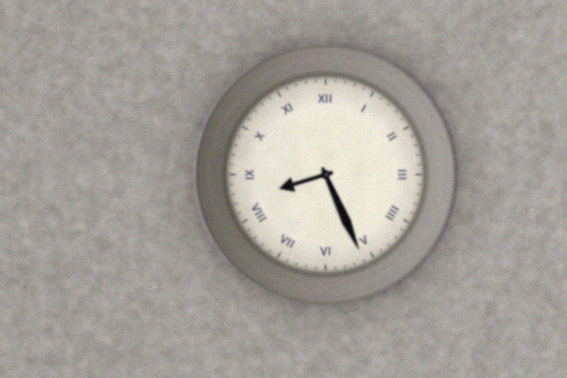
8:26
